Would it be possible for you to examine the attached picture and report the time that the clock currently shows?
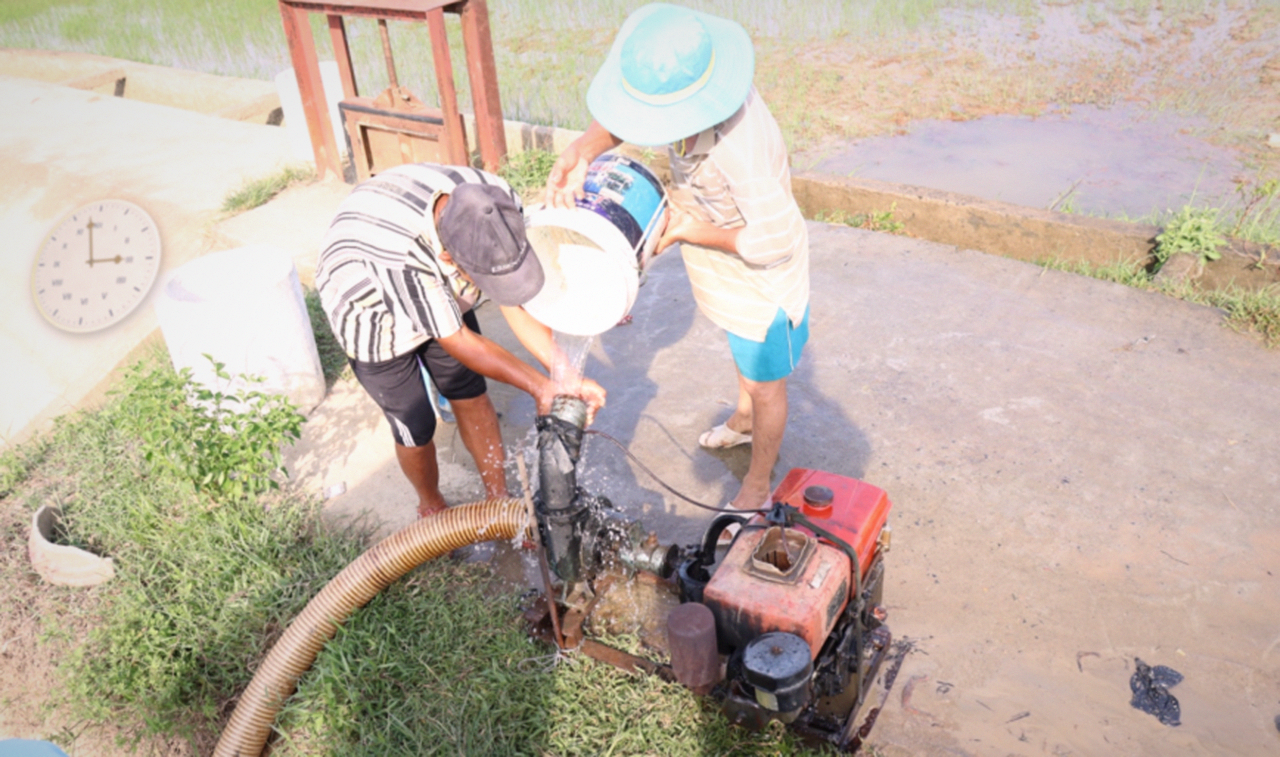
2:58
